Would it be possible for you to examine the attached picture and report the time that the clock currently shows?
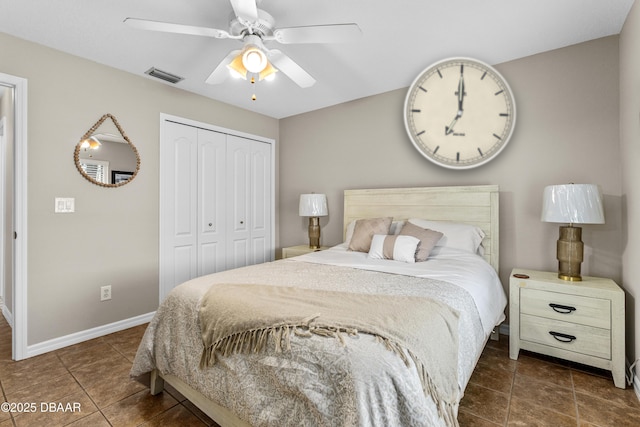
7:00
